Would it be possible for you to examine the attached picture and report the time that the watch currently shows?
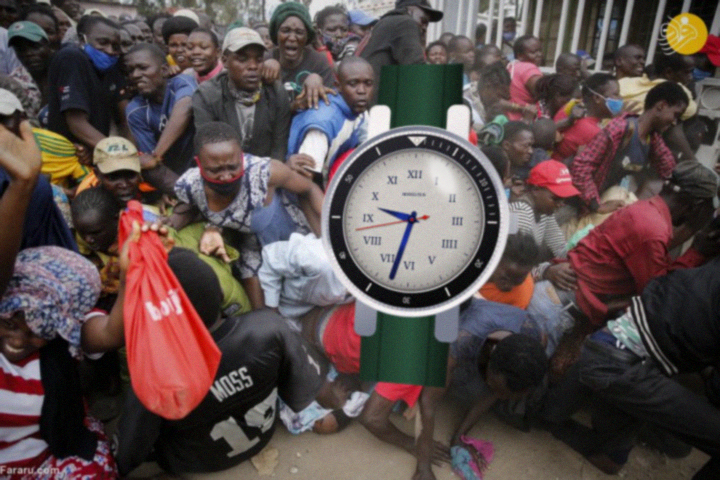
9:32:43
